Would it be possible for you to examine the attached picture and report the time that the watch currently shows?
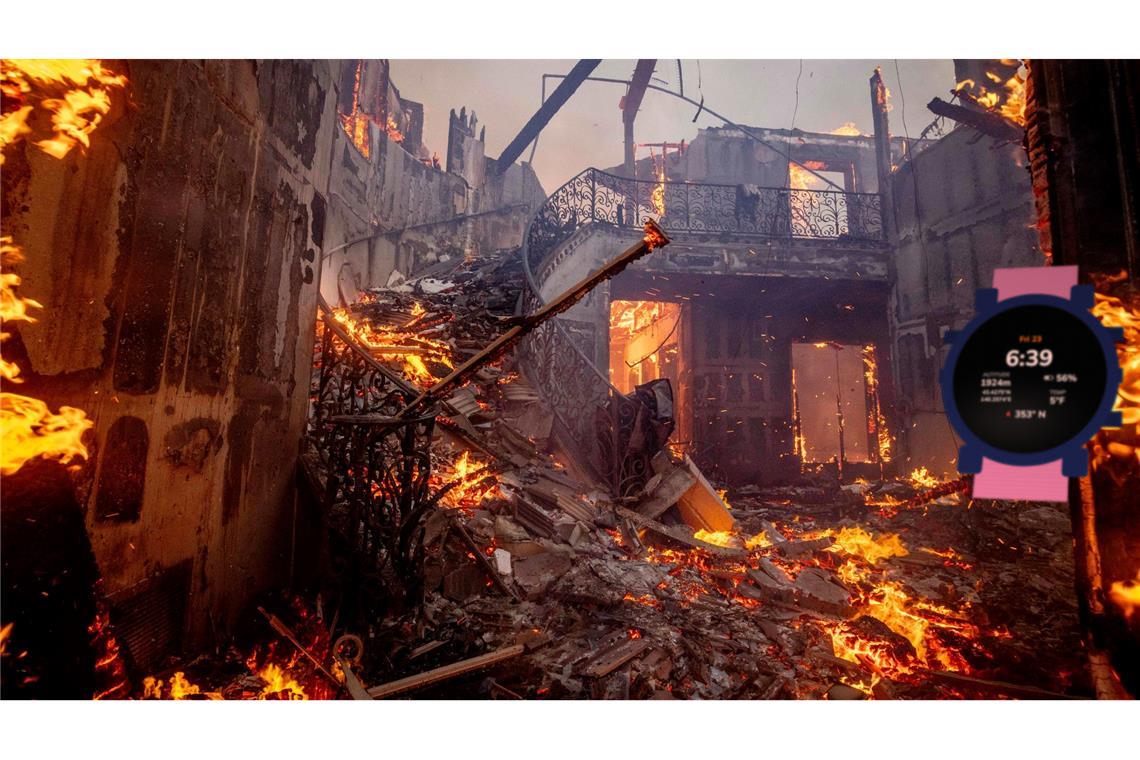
6:39
